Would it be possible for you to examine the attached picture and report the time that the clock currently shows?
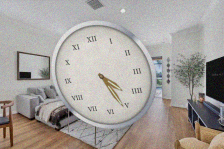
4:26
